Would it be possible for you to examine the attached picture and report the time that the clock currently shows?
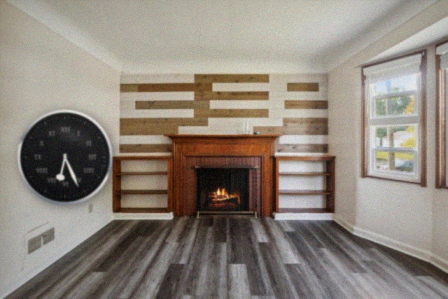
6:26
